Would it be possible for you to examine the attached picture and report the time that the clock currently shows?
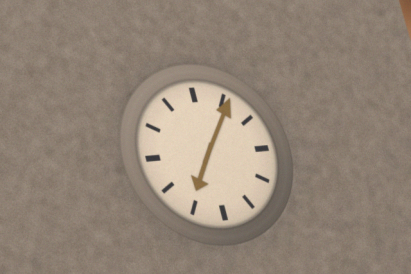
7:06
